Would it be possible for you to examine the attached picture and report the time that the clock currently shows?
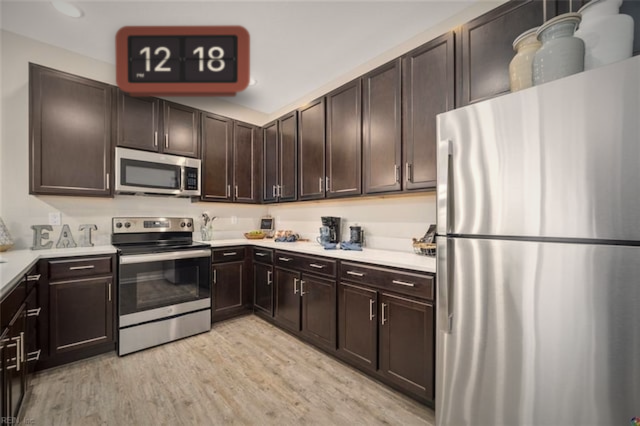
12:18
